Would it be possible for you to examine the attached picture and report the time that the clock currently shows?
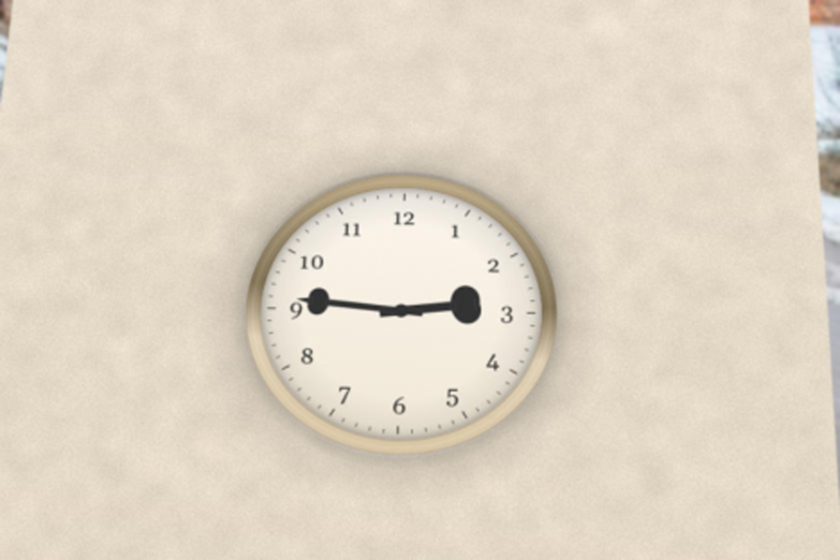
2:46
